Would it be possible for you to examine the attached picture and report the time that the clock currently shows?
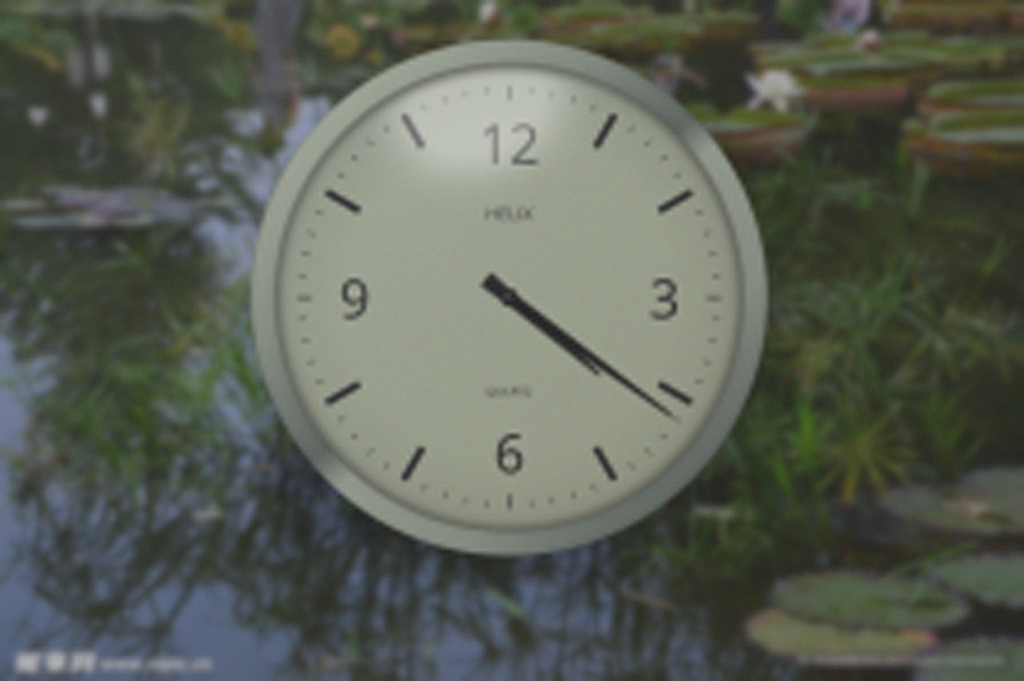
4:21
